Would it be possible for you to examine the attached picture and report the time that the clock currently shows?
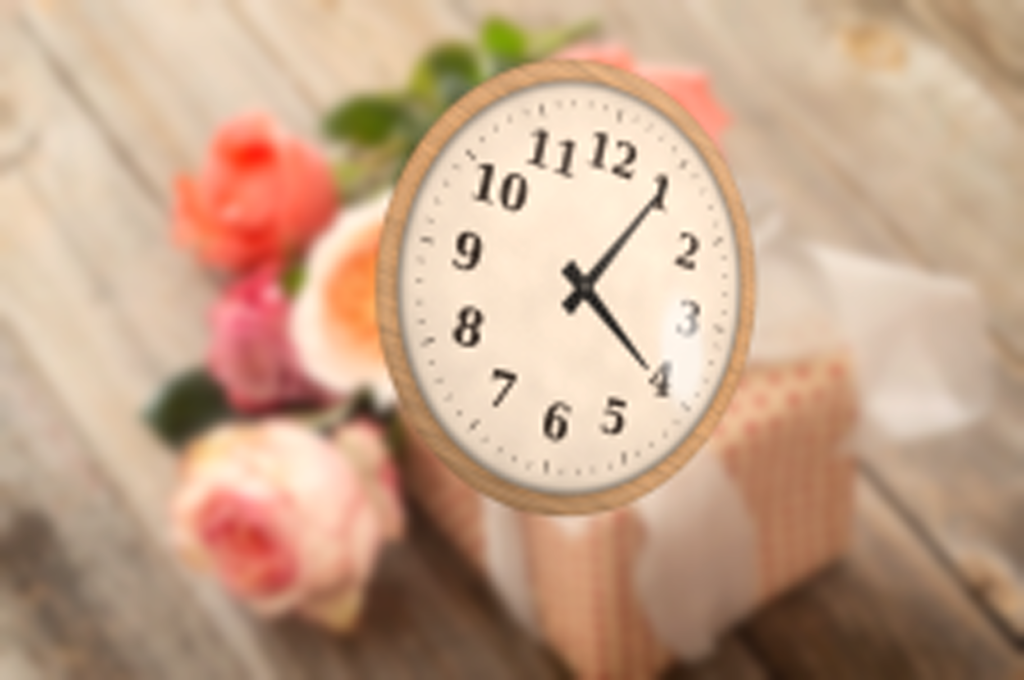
4:05
